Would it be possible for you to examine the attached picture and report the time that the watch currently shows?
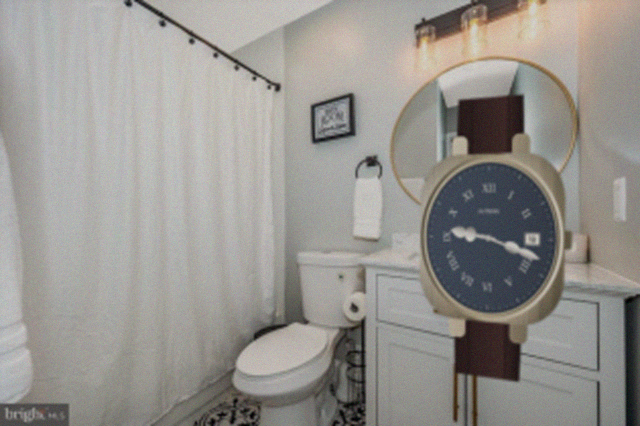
9:18
